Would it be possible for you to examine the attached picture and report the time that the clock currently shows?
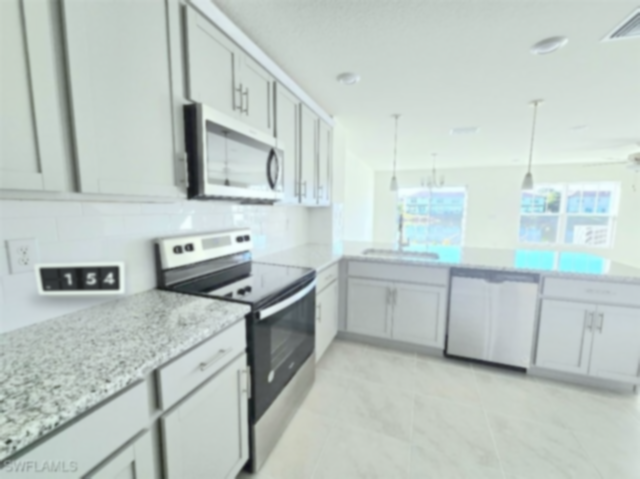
1:54
